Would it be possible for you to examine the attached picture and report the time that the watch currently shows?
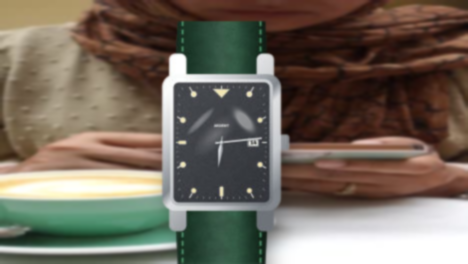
6:14
